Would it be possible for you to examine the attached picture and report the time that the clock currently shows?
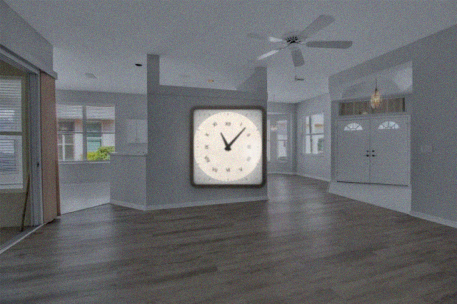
11:07
